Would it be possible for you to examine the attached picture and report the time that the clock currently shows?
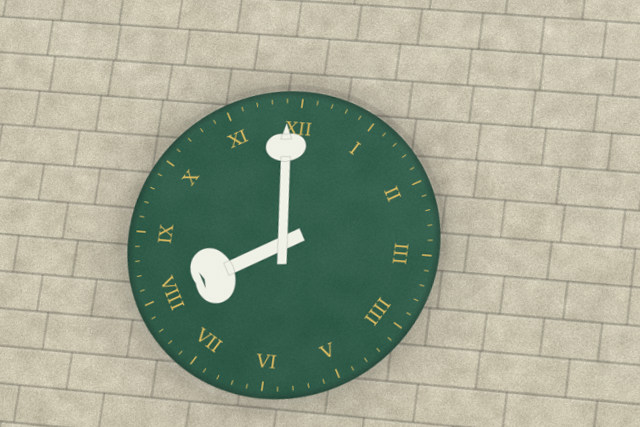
7:59
